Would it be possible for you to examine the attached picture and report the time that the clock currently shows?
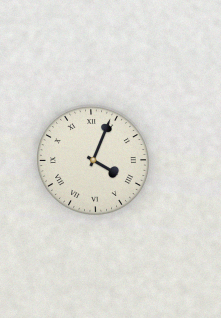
4:04
